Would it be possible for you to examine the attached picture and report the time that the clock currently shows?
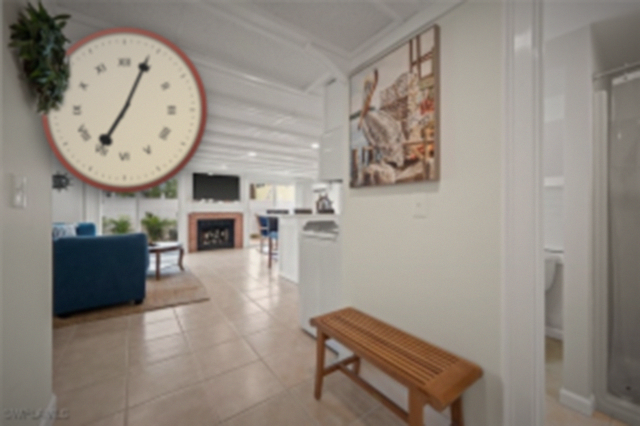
7:04
